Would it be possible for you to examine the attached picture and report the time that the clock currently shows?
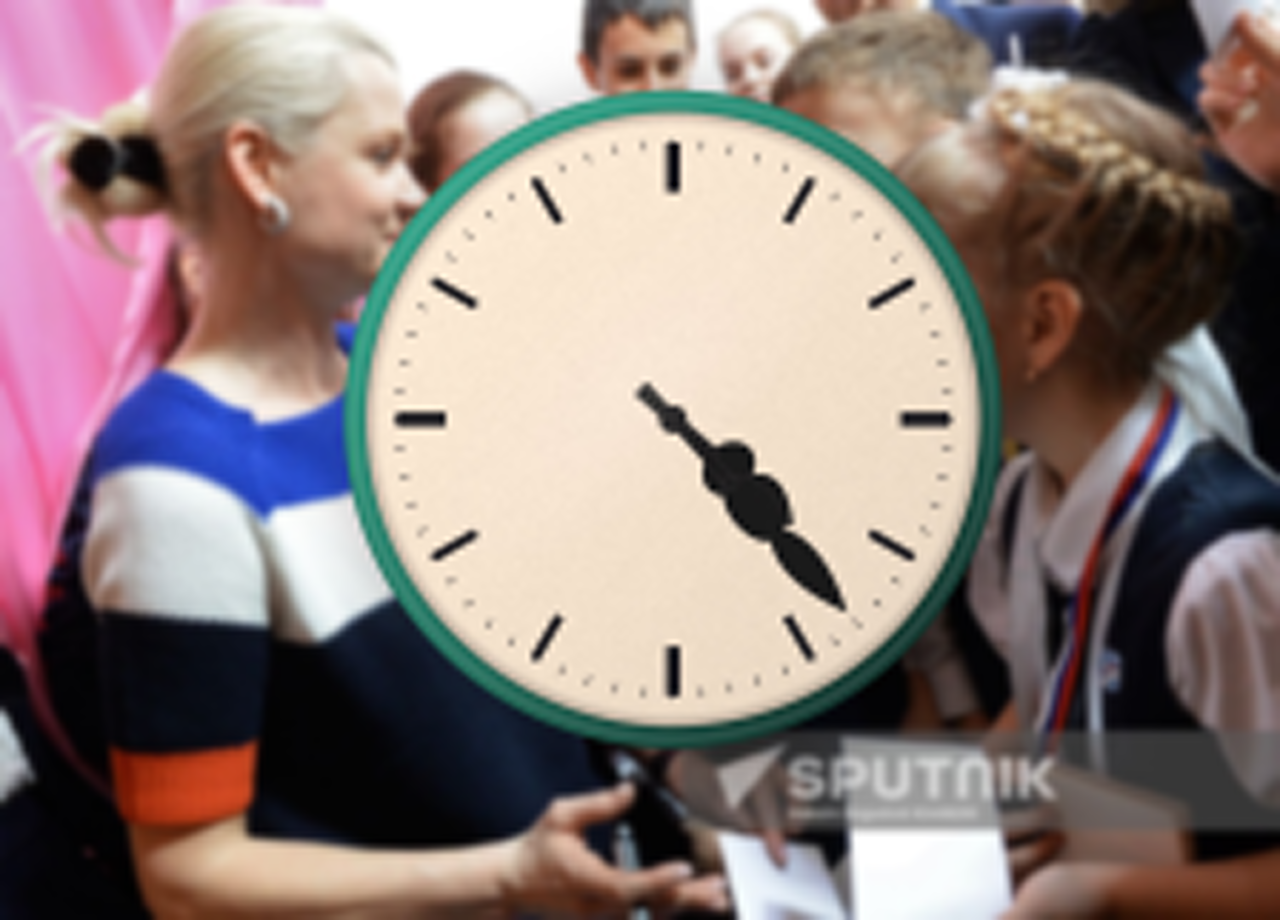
4:23
